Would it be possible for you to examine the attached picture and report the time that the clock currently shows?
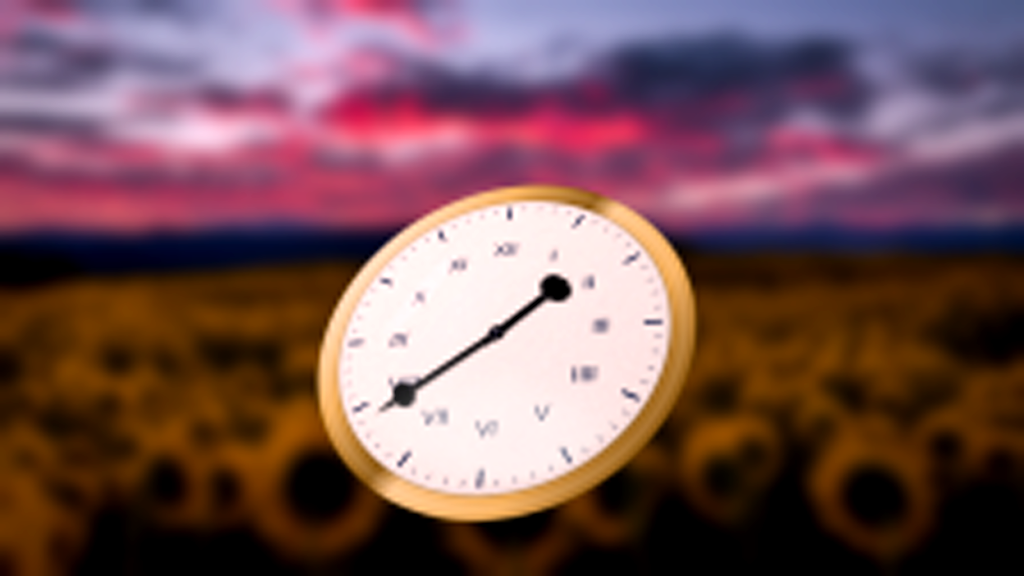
1:39
